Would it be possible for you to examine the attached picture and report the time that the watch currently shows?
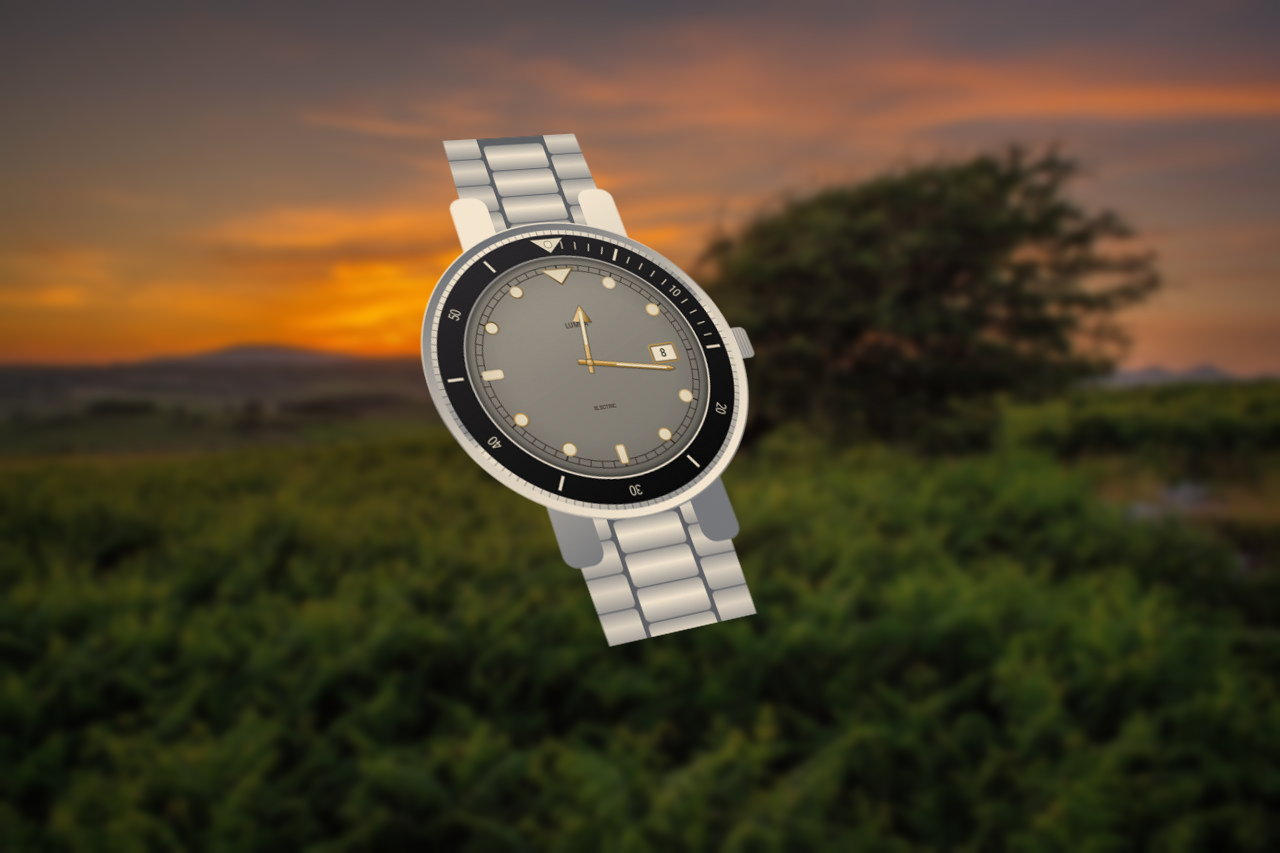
12:17
